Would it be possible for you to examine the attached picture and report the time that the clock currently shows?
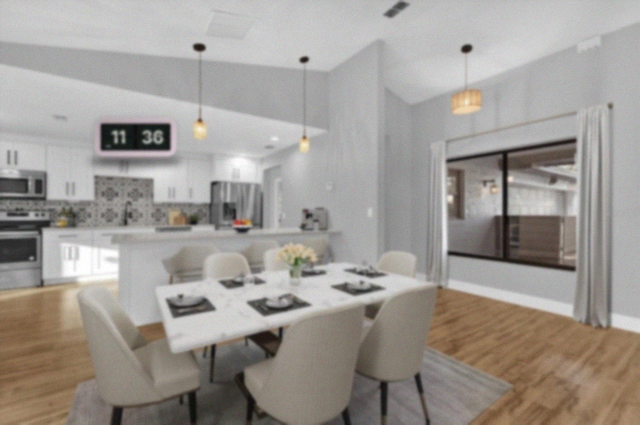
11:36
